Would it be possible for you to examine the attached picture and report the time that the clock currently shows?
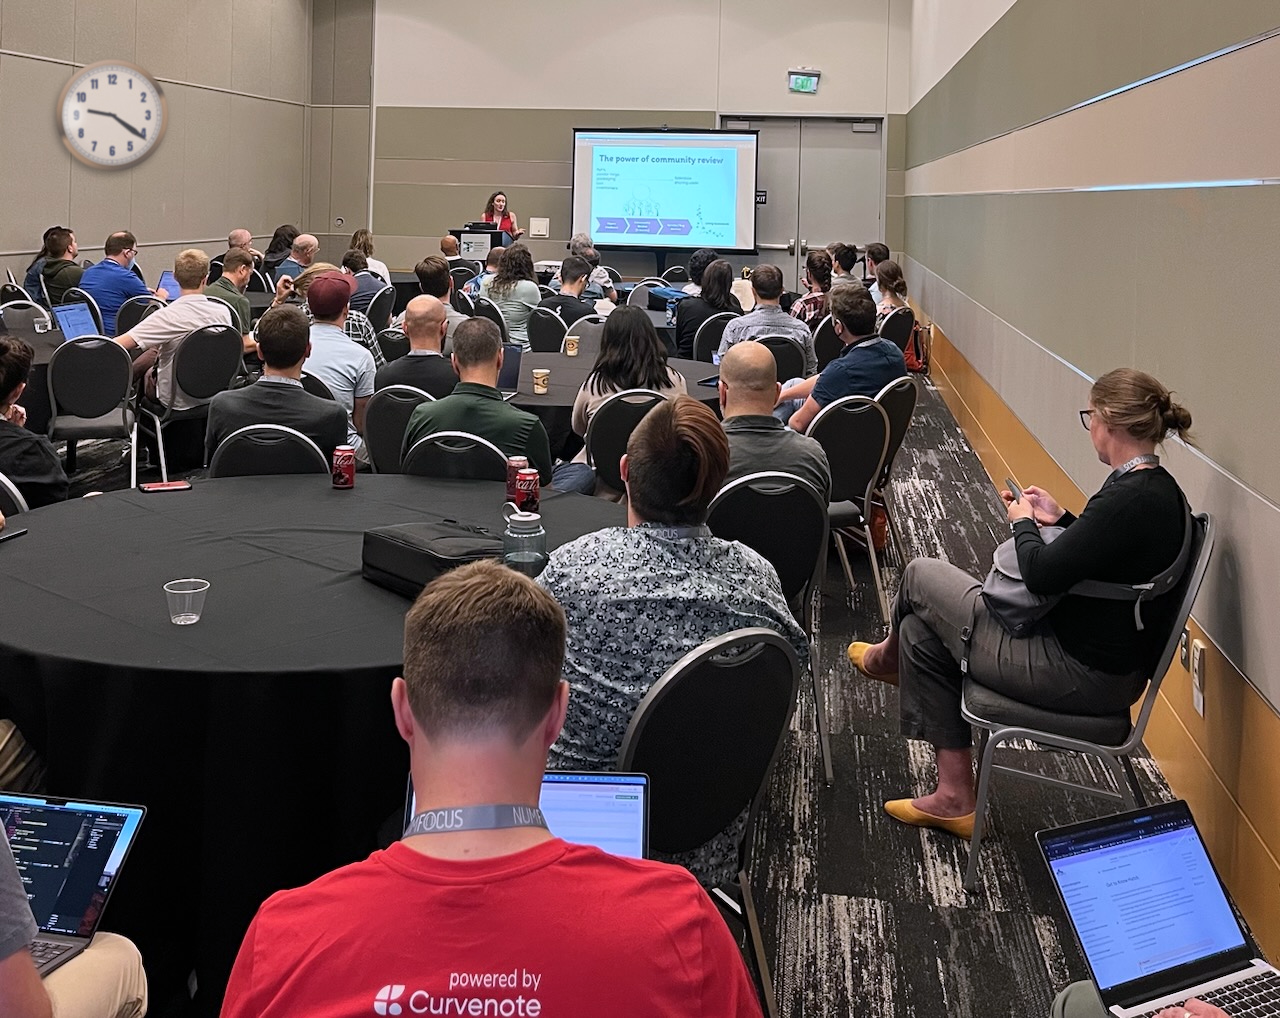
9:21
